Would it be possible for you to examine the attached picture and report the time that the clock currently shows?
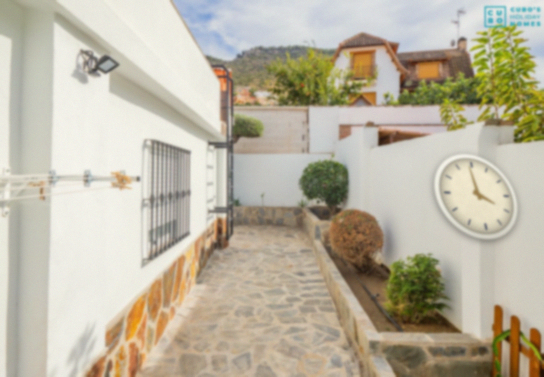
3:59
